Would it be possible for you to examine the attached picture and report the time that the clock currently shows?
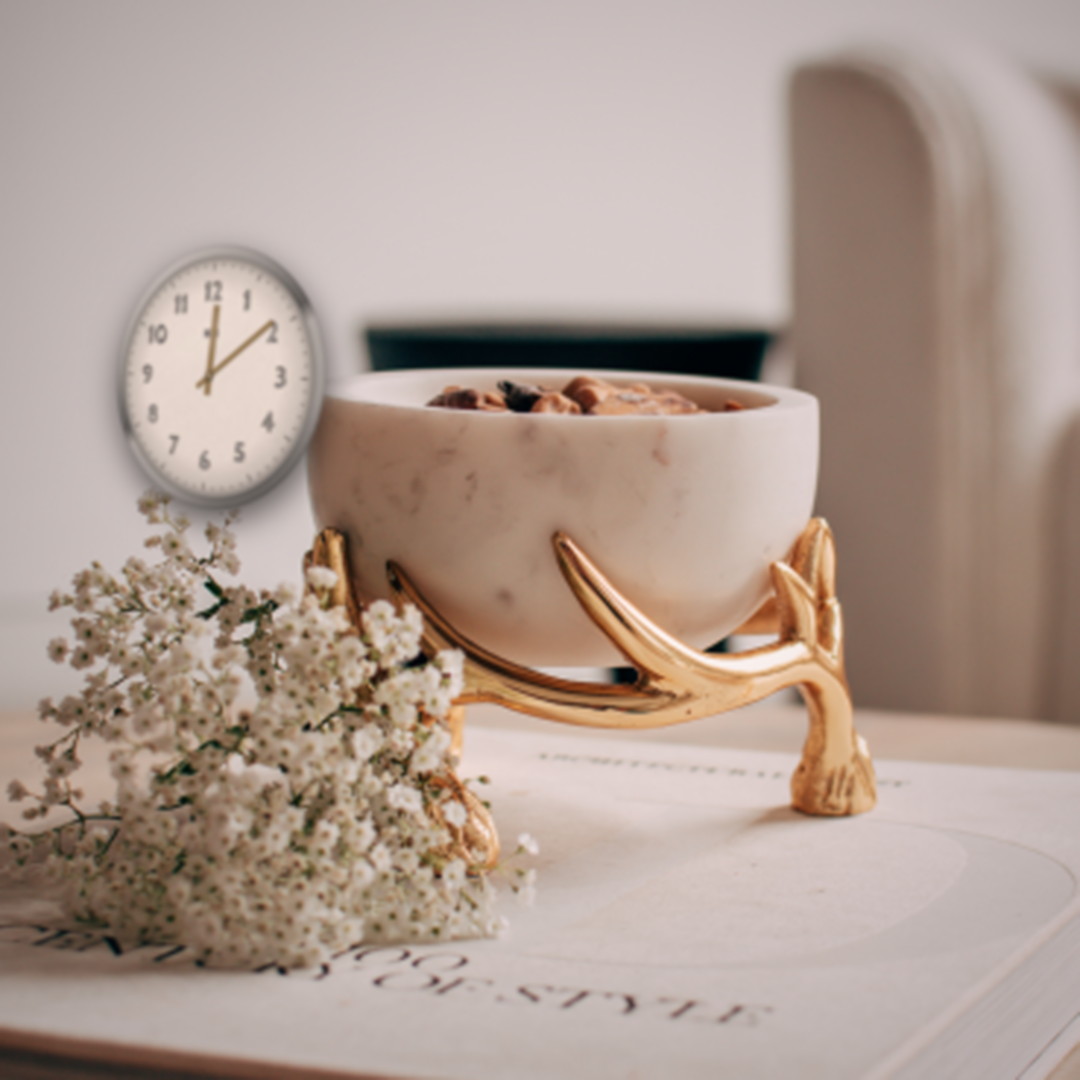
12:09
